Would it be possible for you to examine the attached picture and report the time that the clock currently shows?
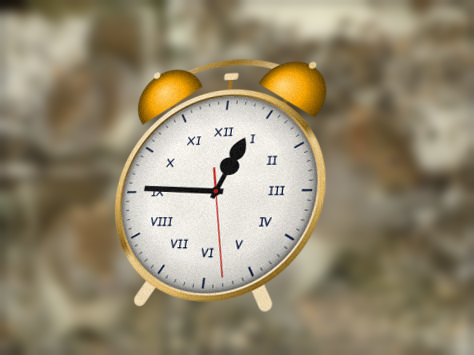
12:45:28
